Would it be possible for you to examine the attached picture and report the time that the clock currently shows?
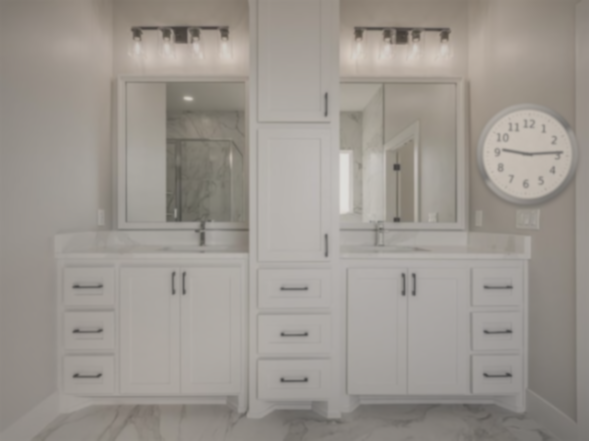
9:14
